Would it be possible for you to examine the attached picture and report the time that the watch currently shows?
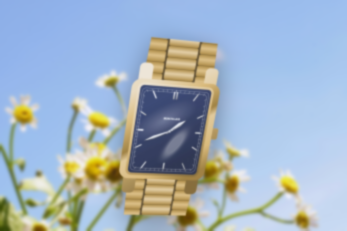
1:41
